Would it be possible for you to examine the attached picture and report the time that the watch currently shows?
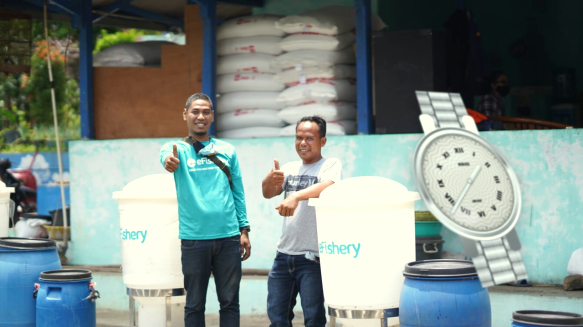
1:38
